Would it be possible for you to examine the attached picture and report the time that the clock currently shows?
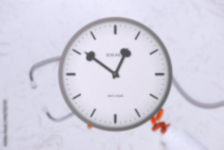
12:51
